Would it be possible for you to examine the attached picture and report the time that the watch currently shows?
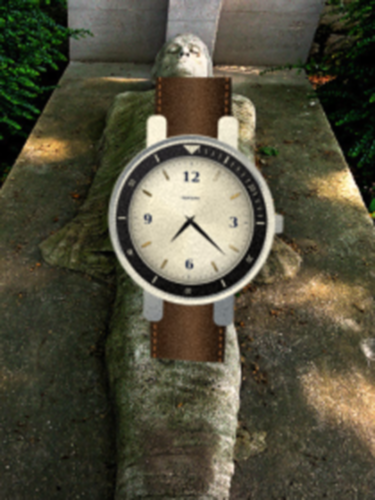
7:22
